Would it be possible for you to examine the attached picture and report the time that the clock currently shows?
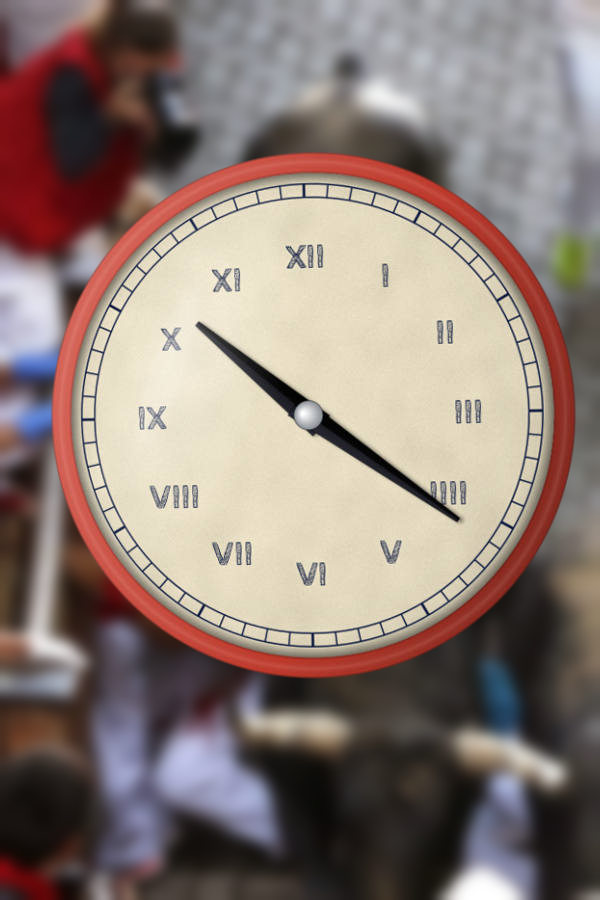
10:21
